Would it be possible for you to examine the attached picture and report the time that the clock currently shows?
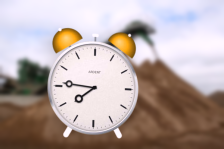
7:46
